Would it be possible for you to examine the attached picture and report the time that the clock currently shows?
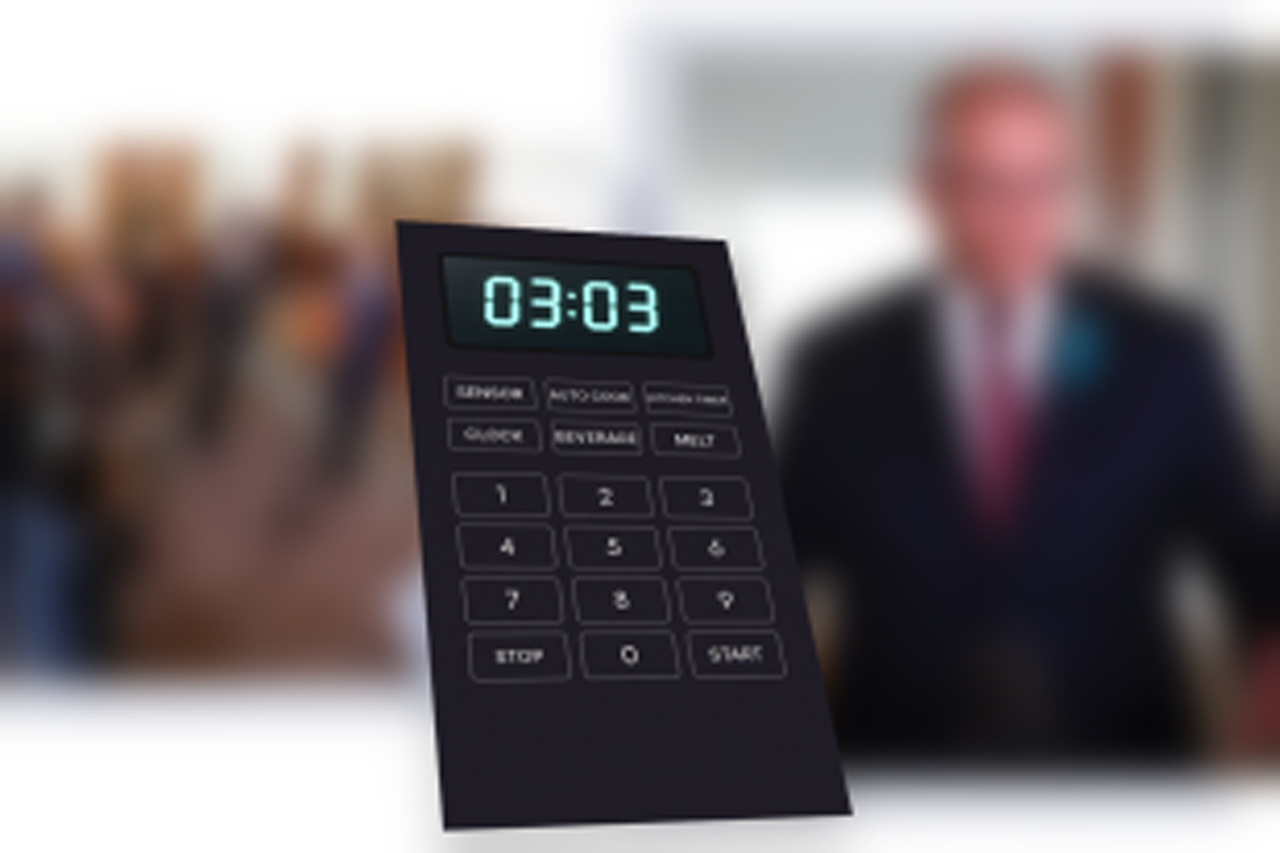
3:03
